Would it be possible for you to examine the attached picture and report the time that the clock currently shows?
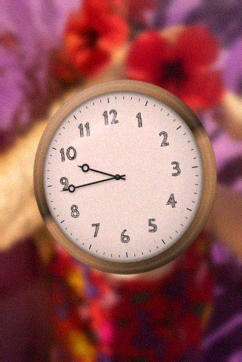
9:44
